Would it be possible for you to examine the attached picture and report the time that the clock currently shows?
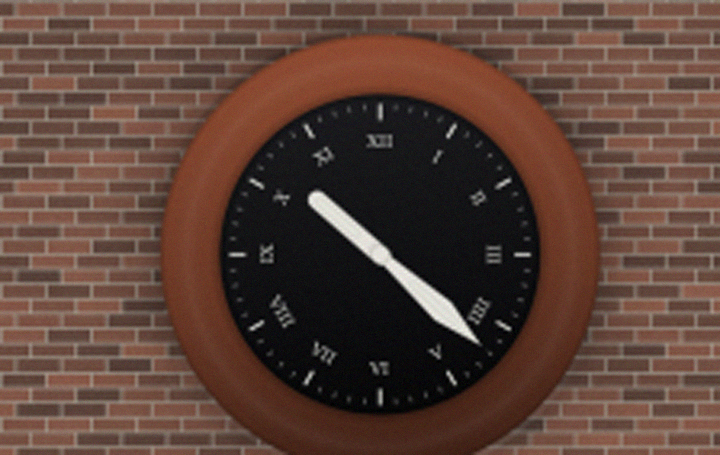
10:22
